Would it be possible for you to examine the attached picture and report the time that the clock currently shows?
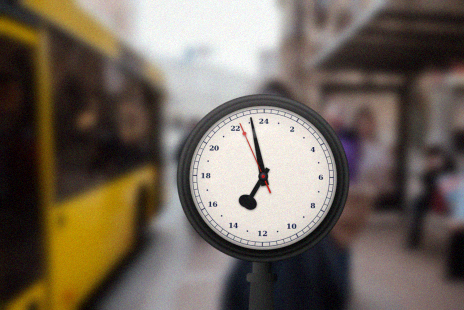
13:57:56
